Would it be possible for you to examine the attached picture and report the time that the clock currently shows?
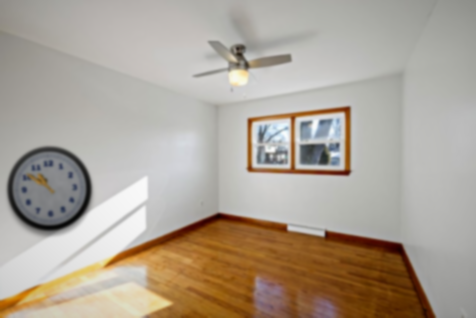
10:51
